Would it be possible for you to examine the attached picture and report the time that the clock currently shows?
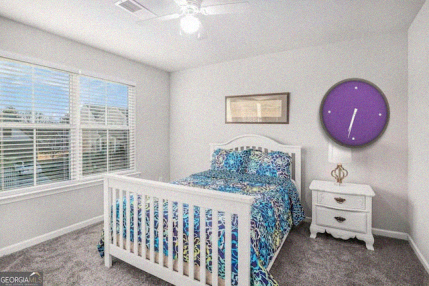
6:32
